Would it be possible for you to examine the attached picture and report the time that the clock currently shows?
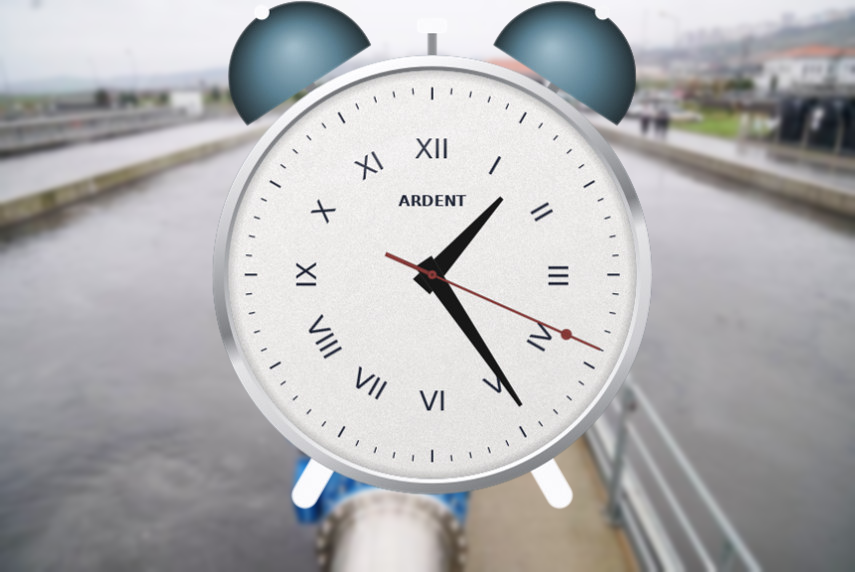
1:24:19
